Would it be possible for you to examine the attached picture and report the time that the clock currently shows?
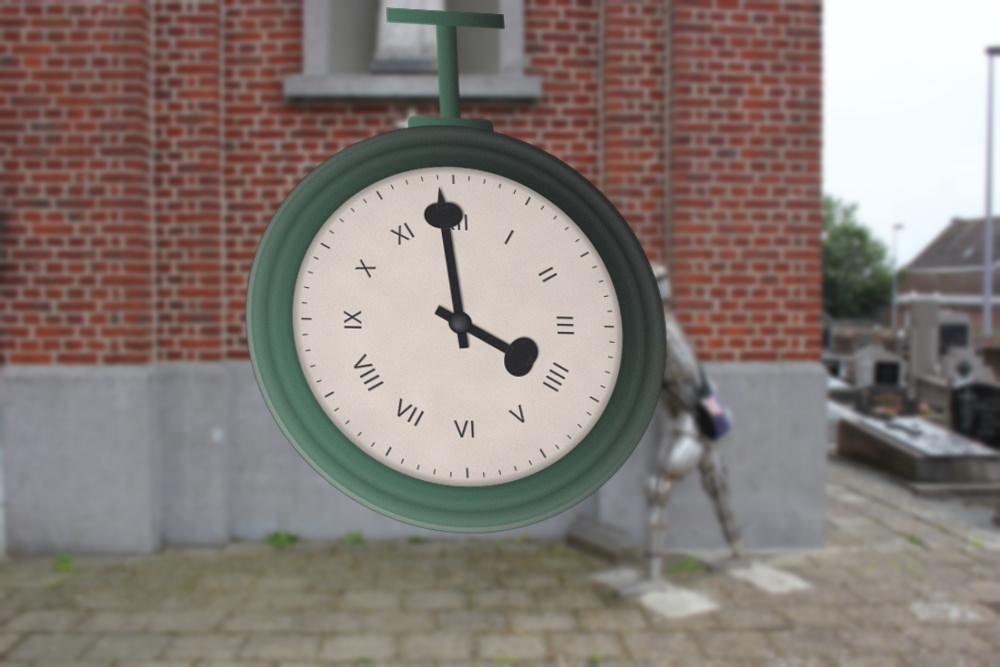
3:59
